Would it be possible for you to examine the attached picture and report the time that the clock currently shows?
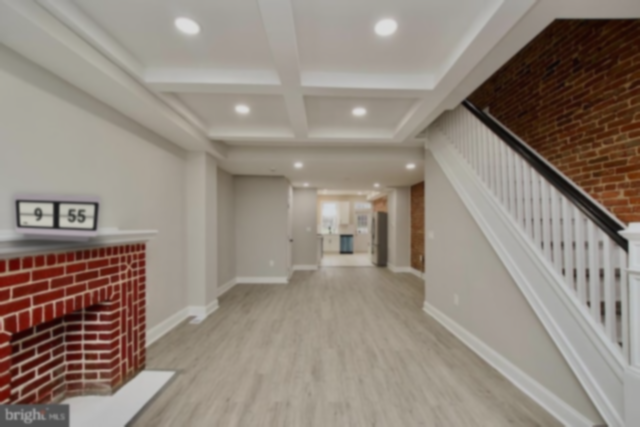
9:55
